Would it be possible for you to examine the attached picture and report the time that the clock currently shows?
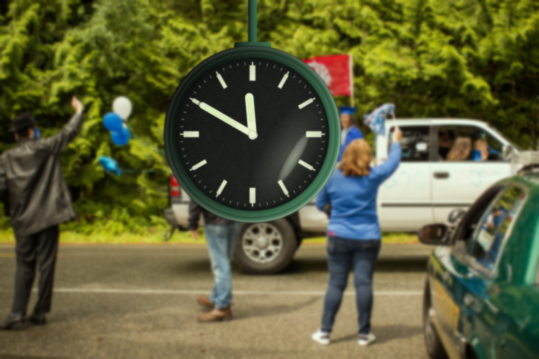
11:50
